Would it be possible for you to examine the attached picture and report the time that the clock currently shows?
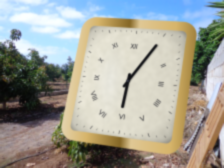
6:05
